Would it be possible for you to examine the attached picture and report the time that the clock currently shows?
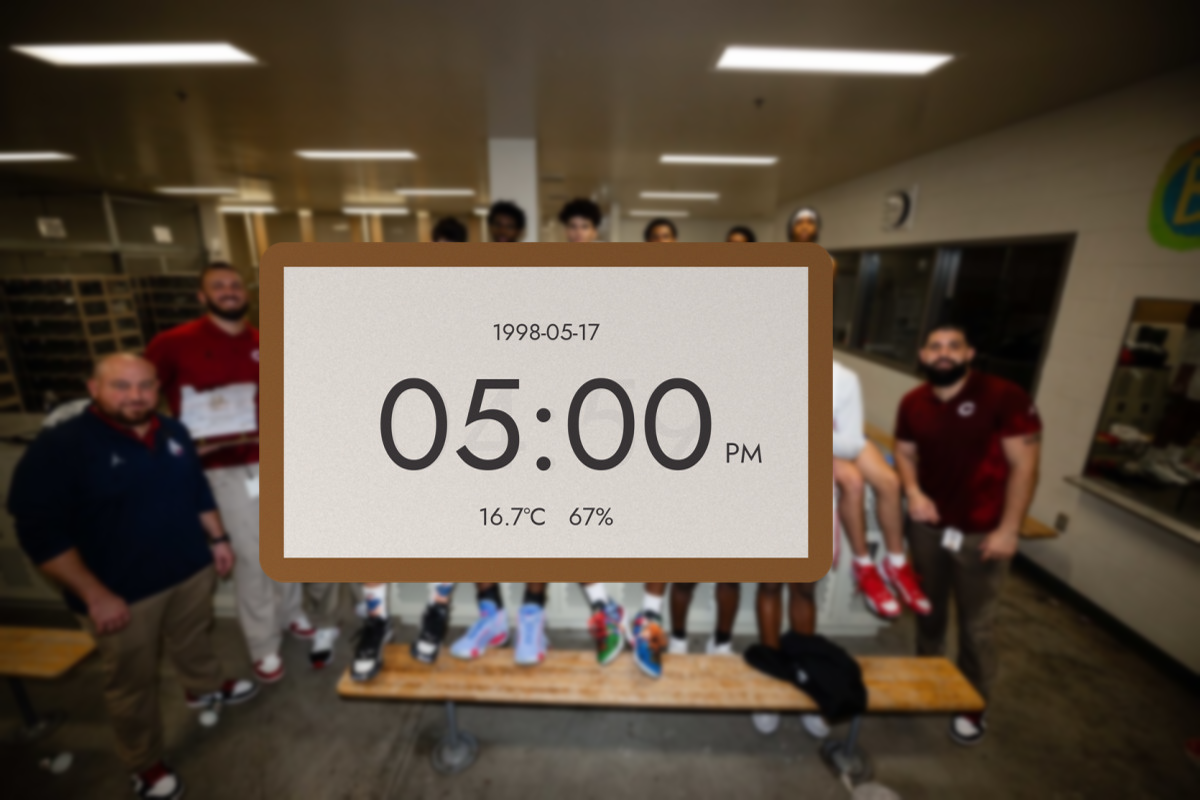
5:00
